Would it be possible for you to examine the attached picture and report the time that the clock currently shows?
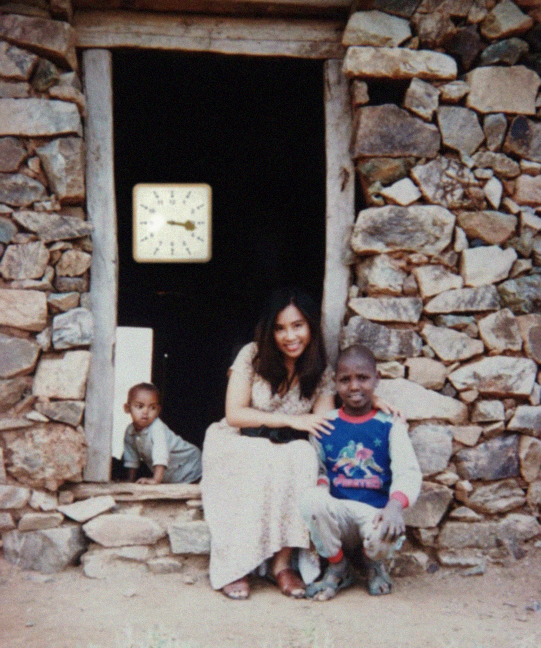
3:17
